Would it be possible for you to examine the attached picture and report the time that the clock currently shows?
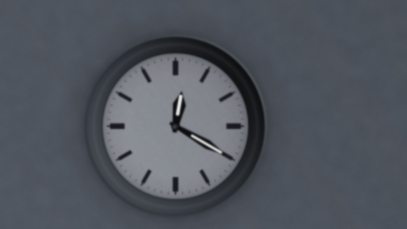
12:20
